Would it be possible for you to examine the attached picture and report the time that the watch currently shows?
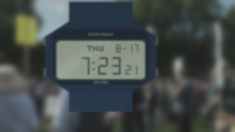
7:23
